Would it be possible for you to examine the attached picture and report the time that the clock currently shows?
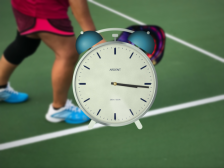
3:16
